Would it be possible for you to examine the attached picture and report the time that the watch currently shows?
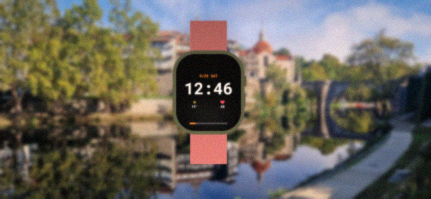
12:46
